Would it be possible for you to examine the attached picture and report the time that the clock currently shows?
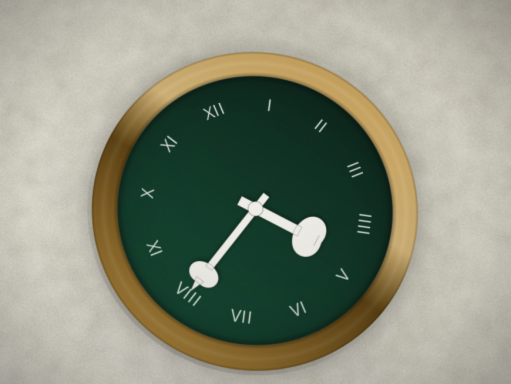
4:40
